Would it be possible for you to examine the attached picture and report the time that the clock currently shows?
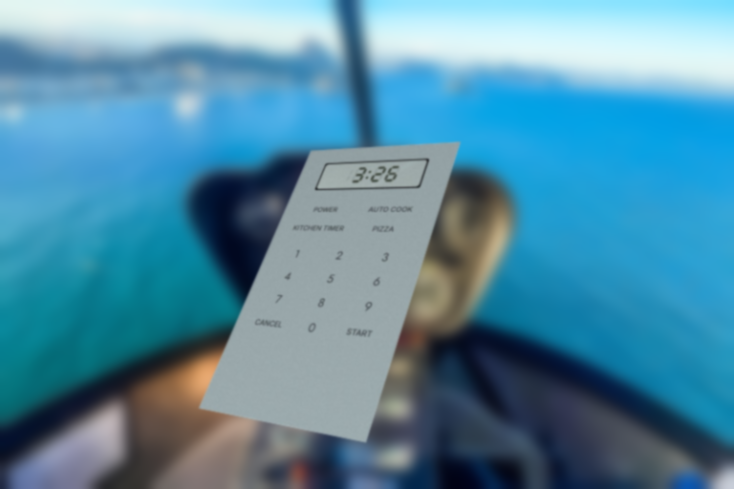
3:26
